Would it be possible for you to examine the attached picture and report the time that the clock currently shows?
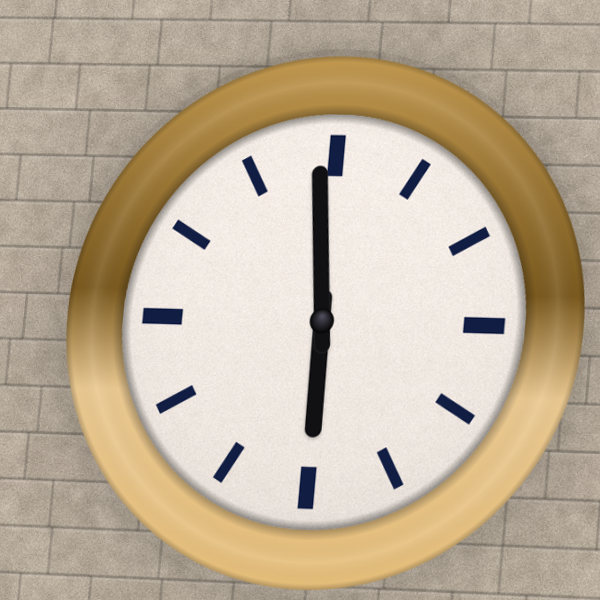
5:59
